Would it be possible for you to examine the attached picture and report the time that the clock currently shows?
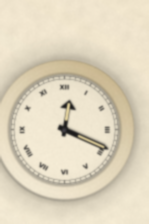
12:19
